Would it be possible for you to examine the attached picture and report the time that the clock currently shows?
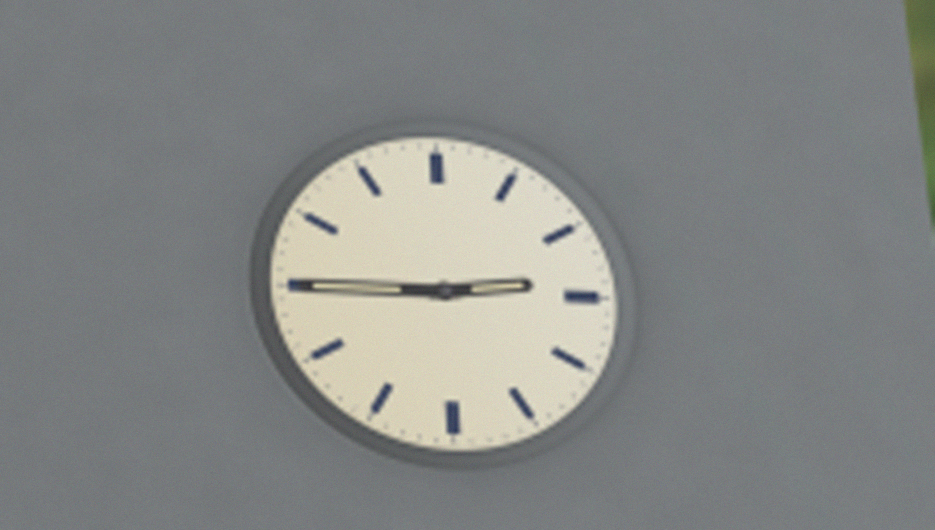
2:45
